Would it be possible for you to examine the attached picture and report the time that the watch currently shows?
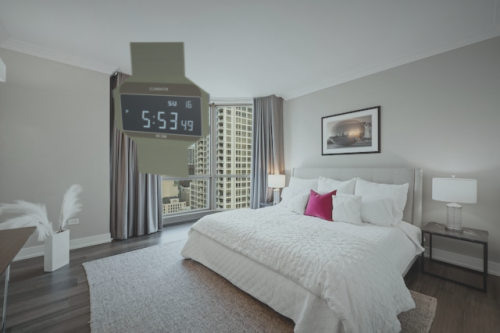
5:53:49
